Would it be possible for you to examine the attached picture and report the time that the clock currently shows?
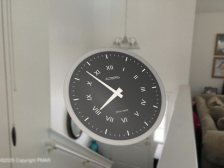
7:53
